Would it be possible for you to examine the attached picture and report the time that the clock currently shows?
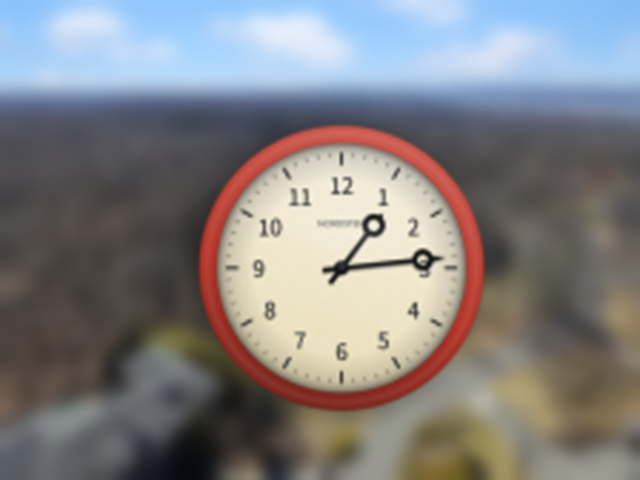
1:14
